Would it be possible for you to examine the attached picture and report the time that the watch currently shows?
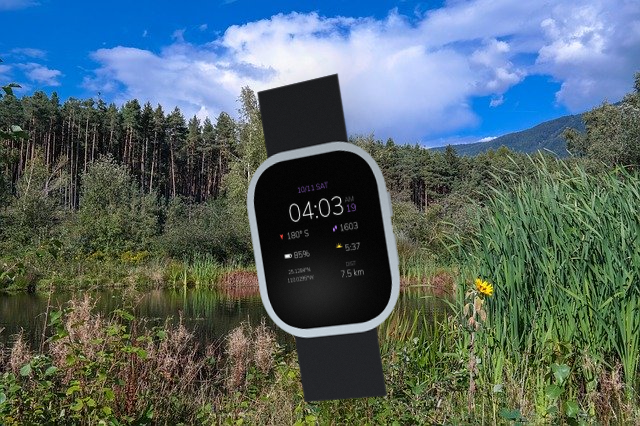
4:03:19
